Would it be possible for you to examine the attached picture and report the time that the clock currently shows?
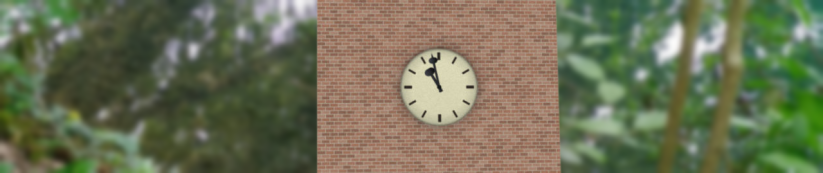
10:58
